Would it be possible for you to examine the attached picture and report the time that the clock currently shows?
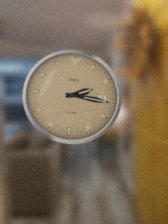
2:16
